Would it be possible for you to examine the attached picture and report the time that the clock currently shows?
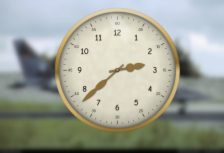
2:38
